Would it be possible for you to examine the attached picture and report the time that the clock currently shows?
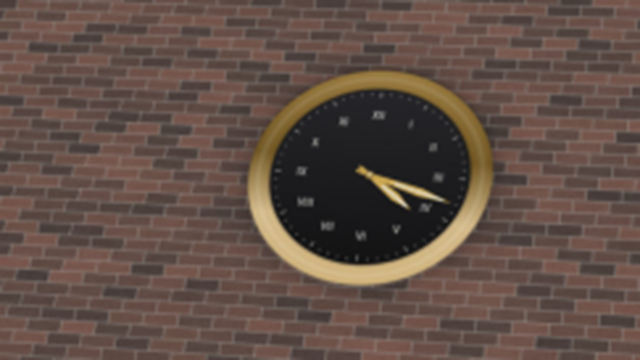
4:18
